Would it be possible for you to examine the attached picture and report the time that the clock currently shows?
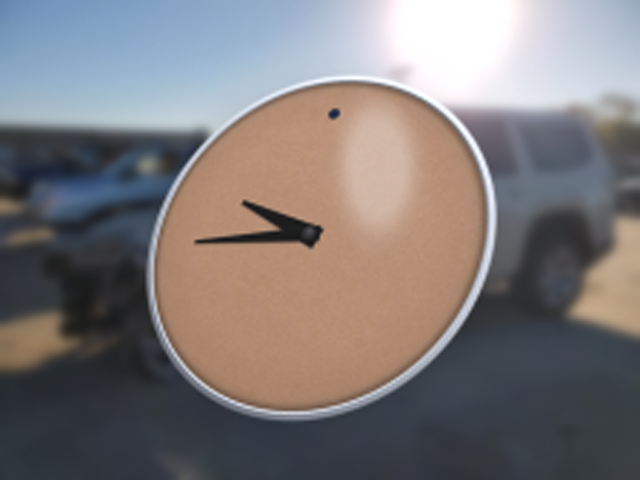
9:44
